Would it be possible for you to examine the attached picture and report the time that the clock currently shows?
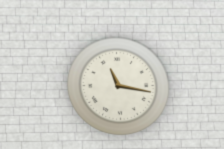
11:17
